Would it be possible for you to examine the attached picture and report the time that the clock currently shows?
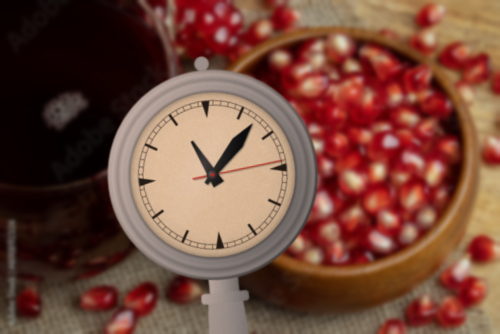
11:07:14
